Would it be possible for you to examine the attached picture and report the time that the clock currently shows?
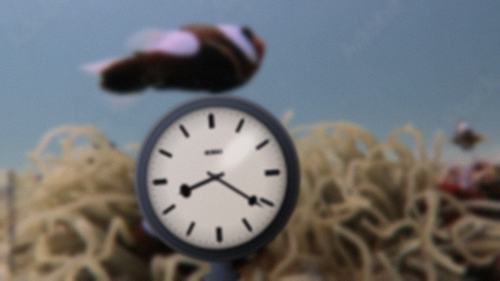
8:21
